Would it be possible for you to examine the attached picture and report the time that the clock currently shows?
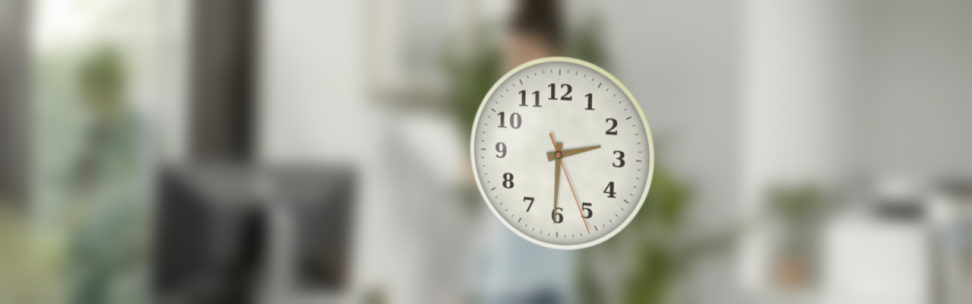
2:30:26
